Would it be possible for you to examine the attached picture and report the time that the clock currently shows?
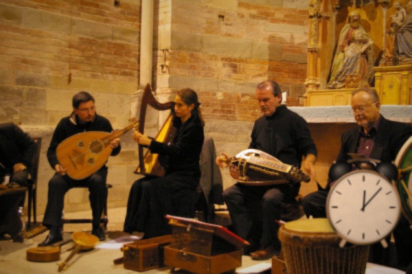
12:07
